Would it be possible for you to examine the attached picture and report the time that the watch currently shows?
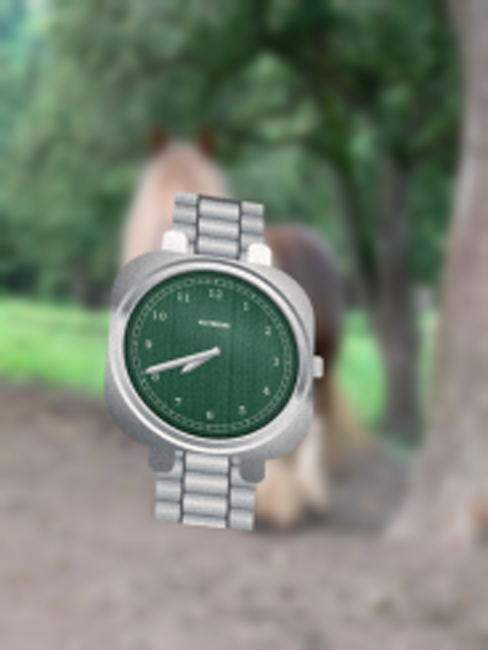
7:41
